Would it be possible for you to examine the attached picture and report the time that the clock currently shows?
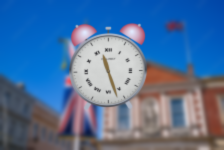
11:27
